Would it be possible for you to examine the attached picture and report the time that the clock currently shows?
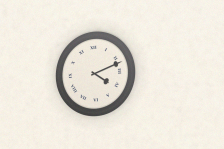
4:12
